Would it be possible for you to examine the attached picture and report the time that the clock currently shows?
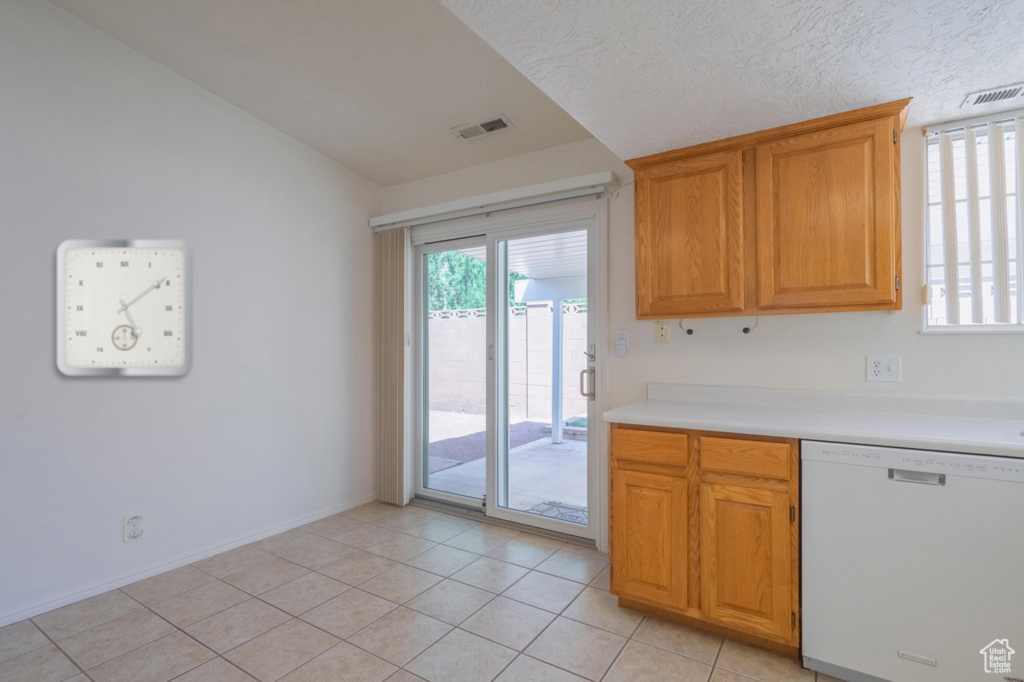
5:09
